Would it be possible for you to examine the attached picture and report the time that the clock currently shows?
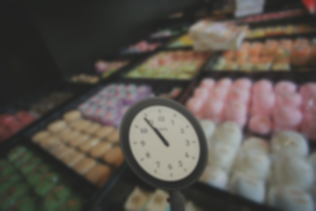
10:54
